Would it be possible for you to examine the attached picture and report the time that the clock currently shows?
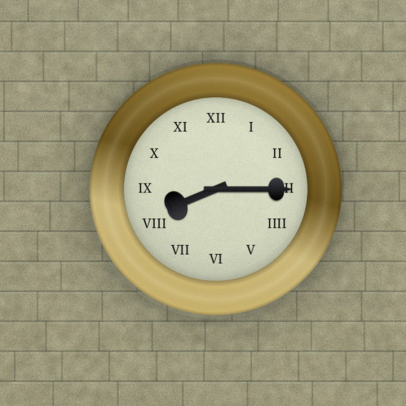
8:15
